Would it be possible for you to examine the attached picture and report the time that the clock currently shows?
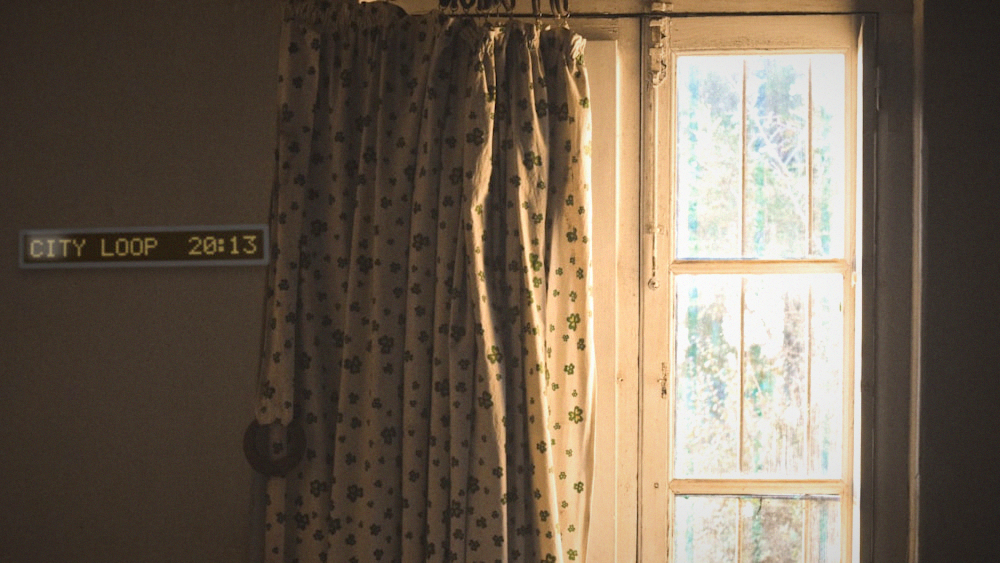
20:13
